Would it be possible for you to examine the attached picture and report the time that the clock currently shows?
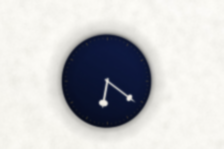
6:21
